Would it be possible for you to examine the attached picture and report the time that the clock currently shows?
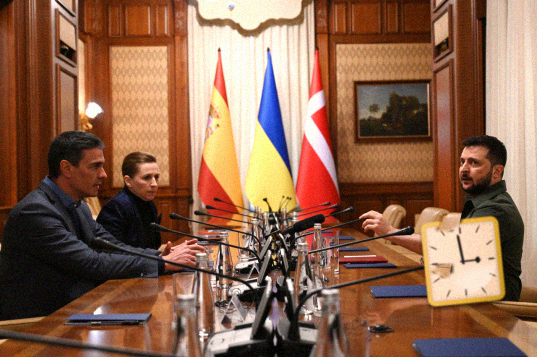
2:59
